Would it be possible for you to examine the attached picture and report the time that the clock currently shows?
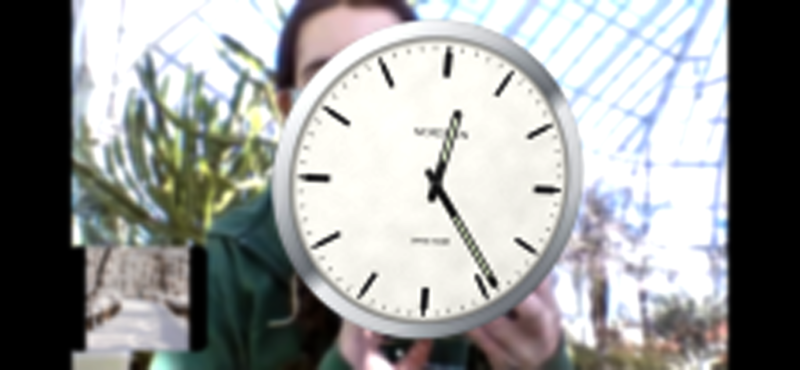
12:24
